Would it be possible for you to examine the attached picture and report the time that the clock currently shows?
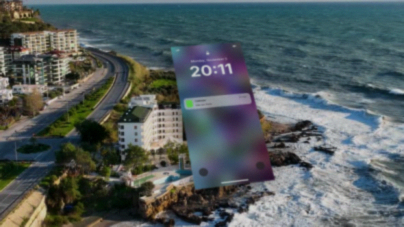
20:11
